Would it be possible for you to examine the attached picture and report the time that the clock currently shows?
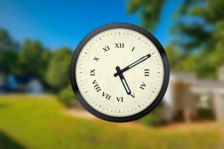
5:10
